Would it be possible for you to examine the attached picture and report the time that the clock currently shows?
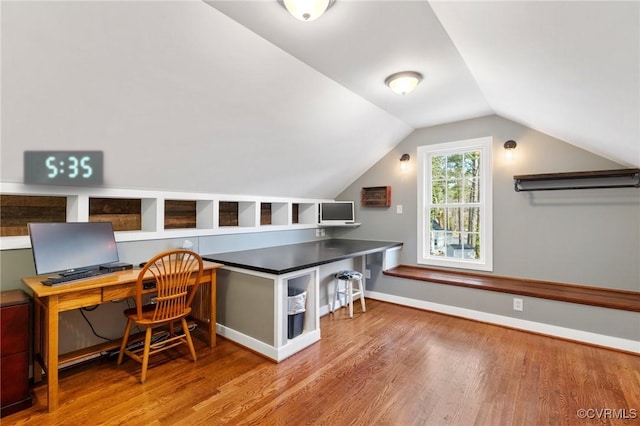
5:35
